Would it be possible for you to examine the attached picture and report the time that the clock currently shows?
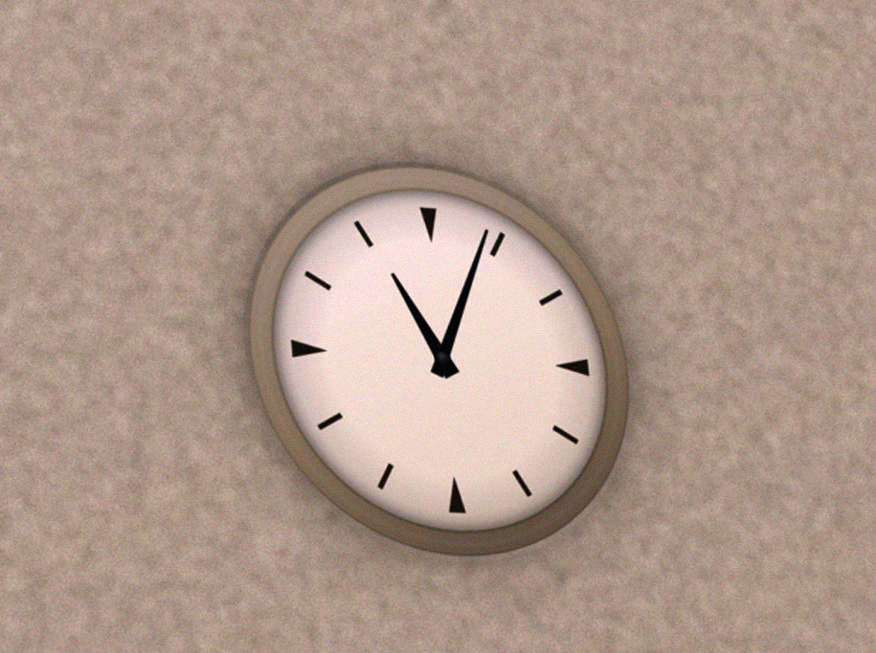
11:04
